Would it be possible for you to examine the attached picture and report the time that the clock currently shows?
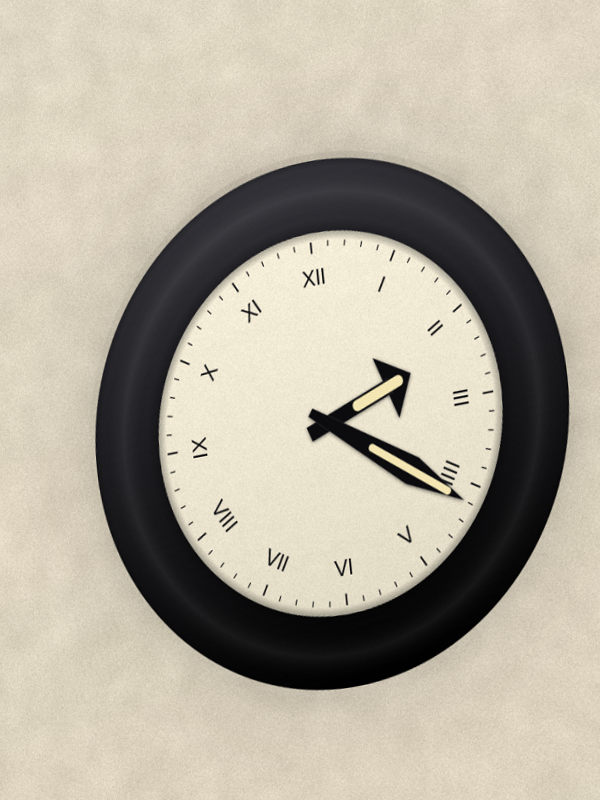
2:21
